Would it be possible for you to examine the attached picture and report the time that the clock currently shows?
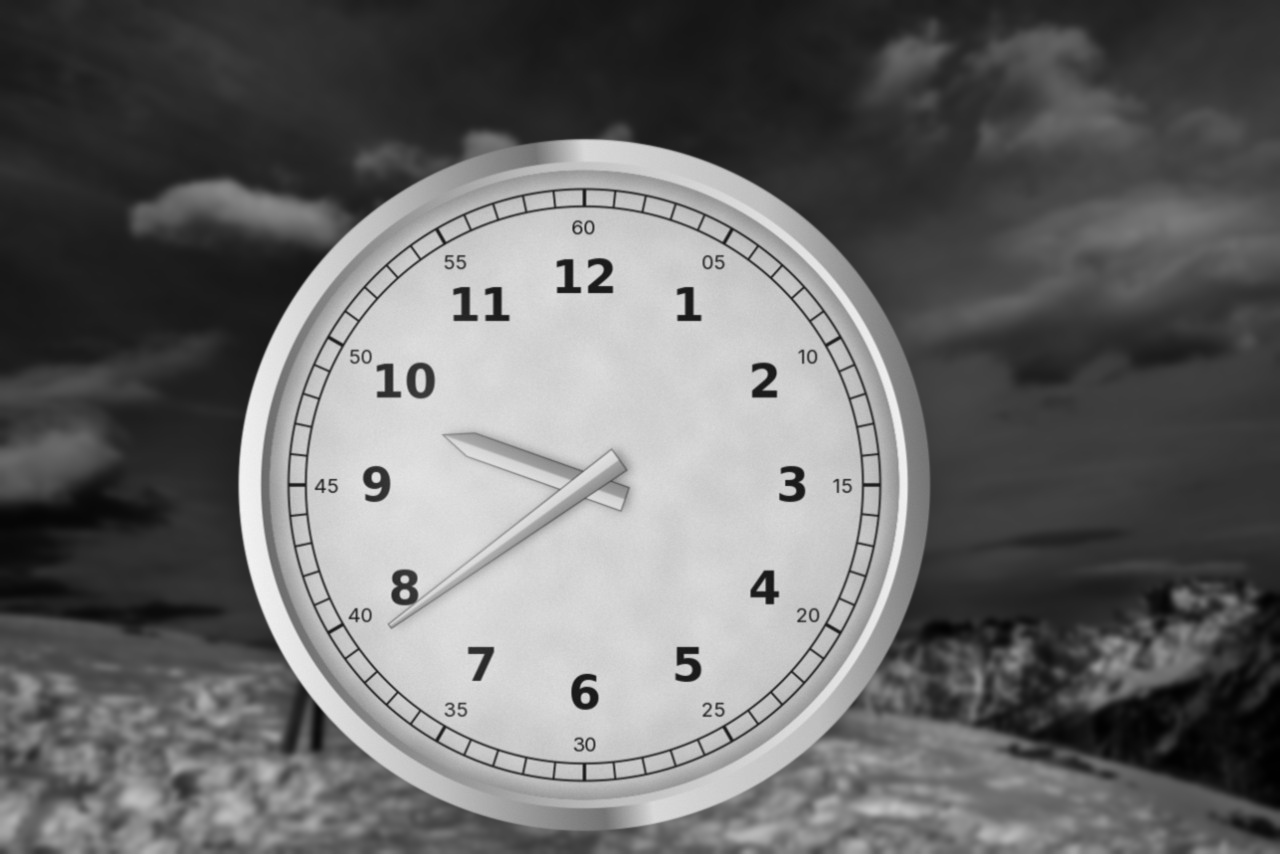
9:39
